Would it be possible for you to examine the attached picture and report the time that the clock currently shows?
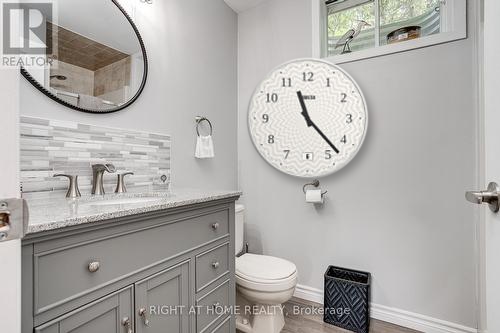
11:23
